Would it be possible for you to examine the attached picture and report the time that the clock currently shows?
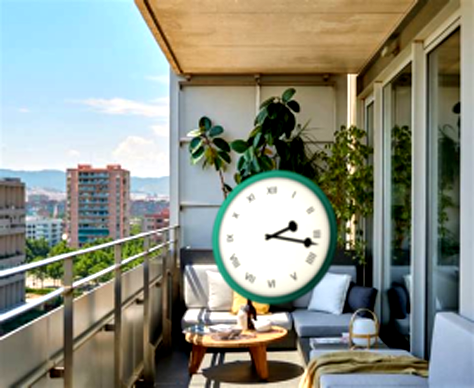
2:17
